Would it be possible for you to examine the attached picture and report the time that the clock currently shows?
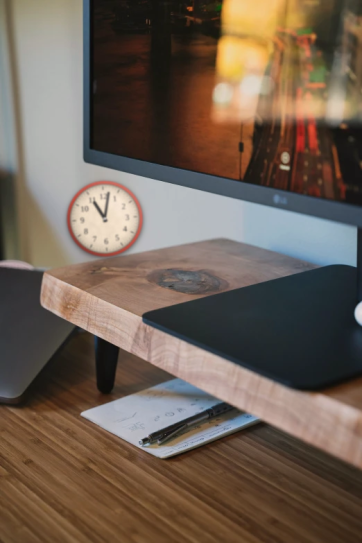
11:02
